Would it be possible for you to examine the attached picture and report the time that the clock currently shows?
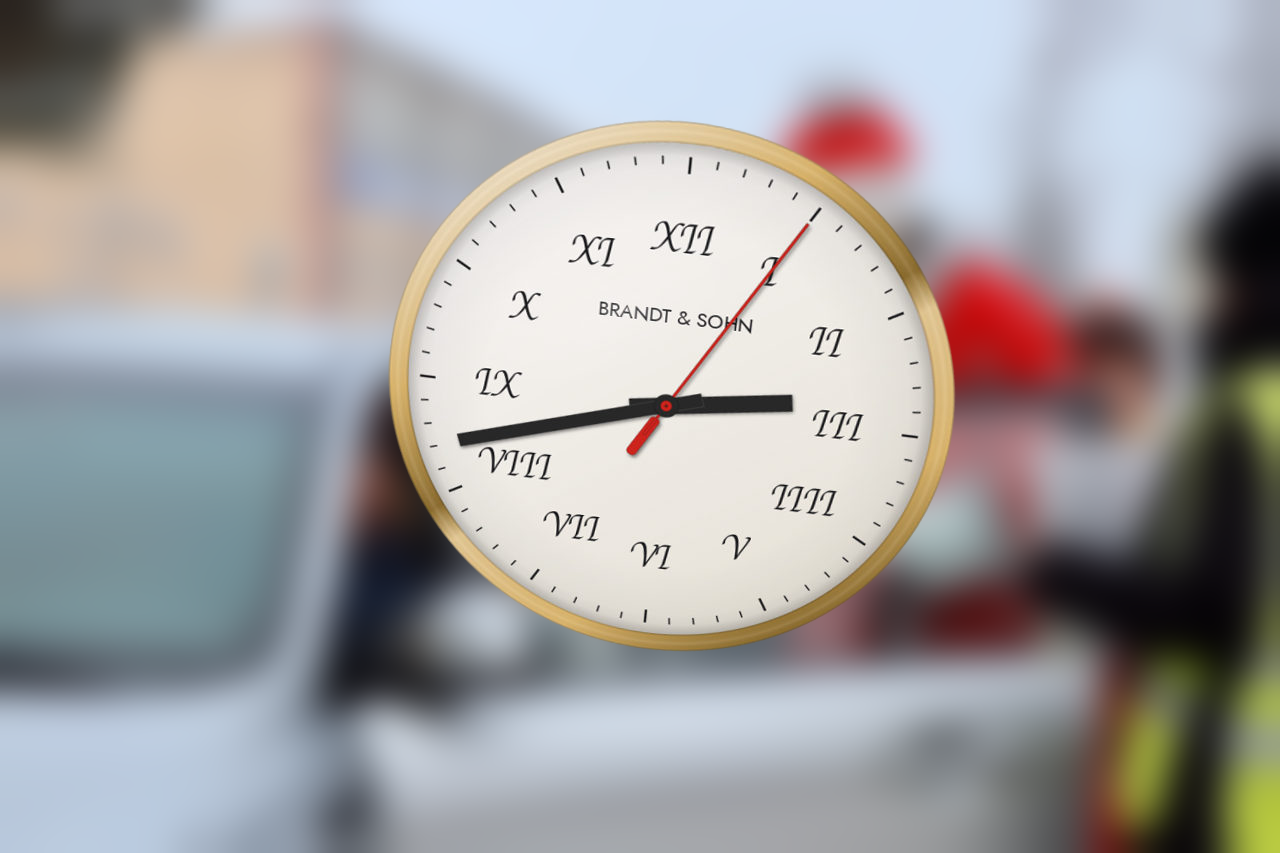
2:42:05
